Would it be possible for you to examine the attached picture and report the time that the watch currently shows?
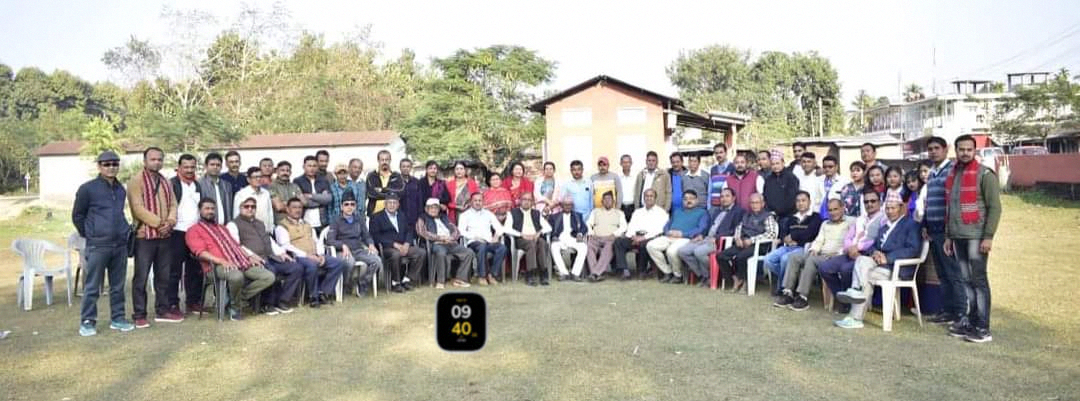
9:40
